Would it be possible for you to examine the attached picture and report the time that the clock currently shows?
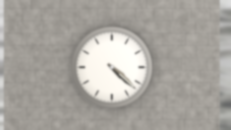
4:22
